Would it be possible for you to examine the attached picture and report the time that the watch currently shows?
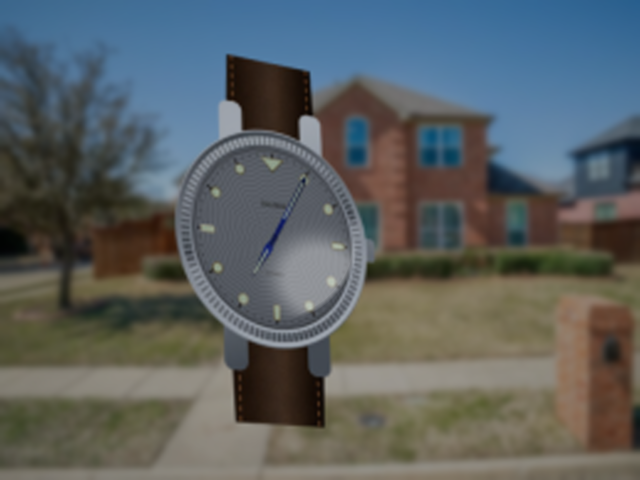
7:05
